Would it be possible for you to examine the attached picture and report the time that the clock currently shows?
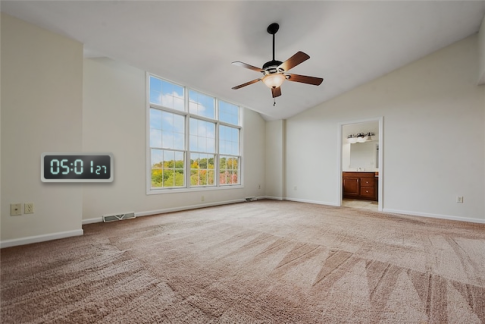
5:01:27
